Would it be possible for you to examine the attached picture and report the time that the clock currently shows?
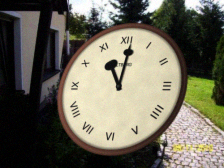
11:01
